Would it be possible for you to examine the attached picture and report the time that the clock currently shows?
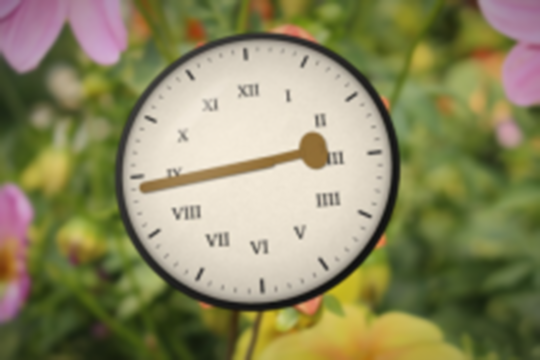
2:44
